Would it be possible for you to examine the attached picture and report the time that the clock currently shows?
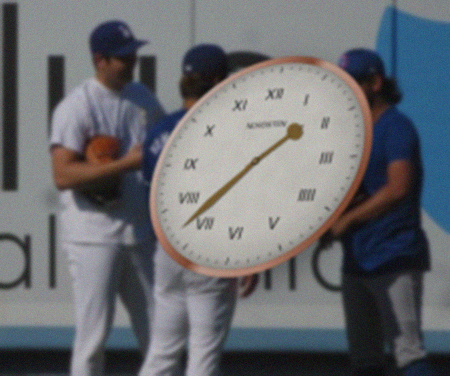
1:37
